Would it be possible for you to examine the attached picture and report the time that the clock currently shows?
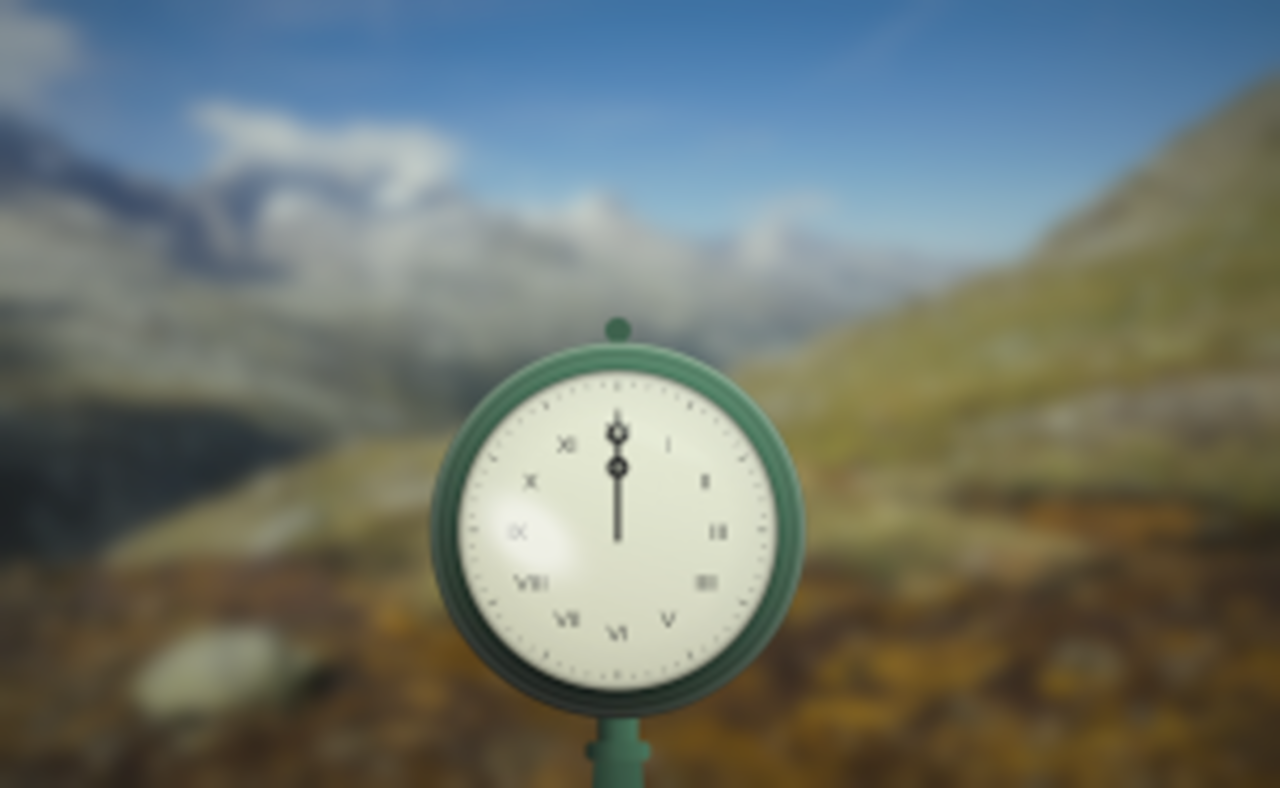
12:00
